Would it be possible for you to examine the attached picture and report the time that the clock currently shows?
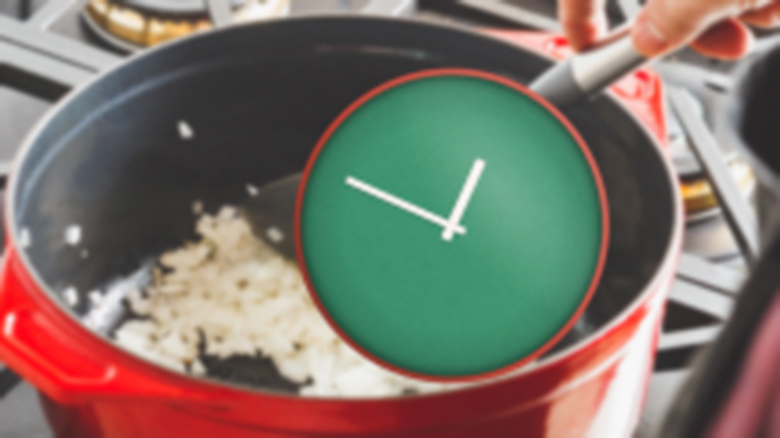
12:49
